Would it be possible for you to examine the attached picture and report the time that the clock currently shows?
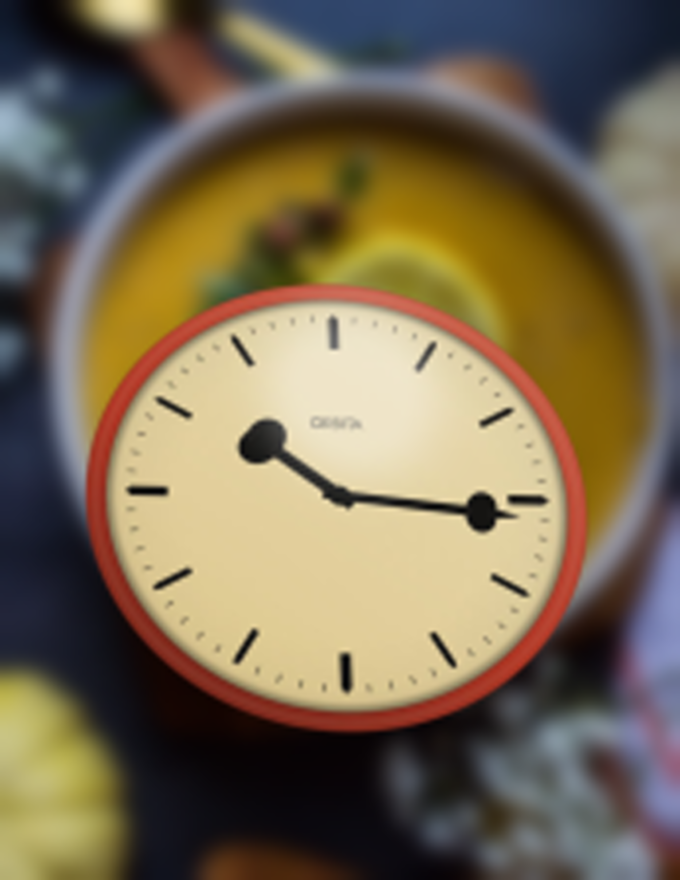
10:16
